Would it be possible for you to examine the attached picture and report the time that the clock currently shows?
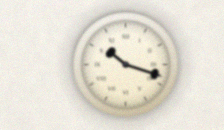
10:18
